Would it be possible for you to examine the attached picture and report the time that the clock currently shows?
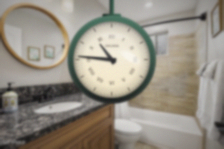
10:46
